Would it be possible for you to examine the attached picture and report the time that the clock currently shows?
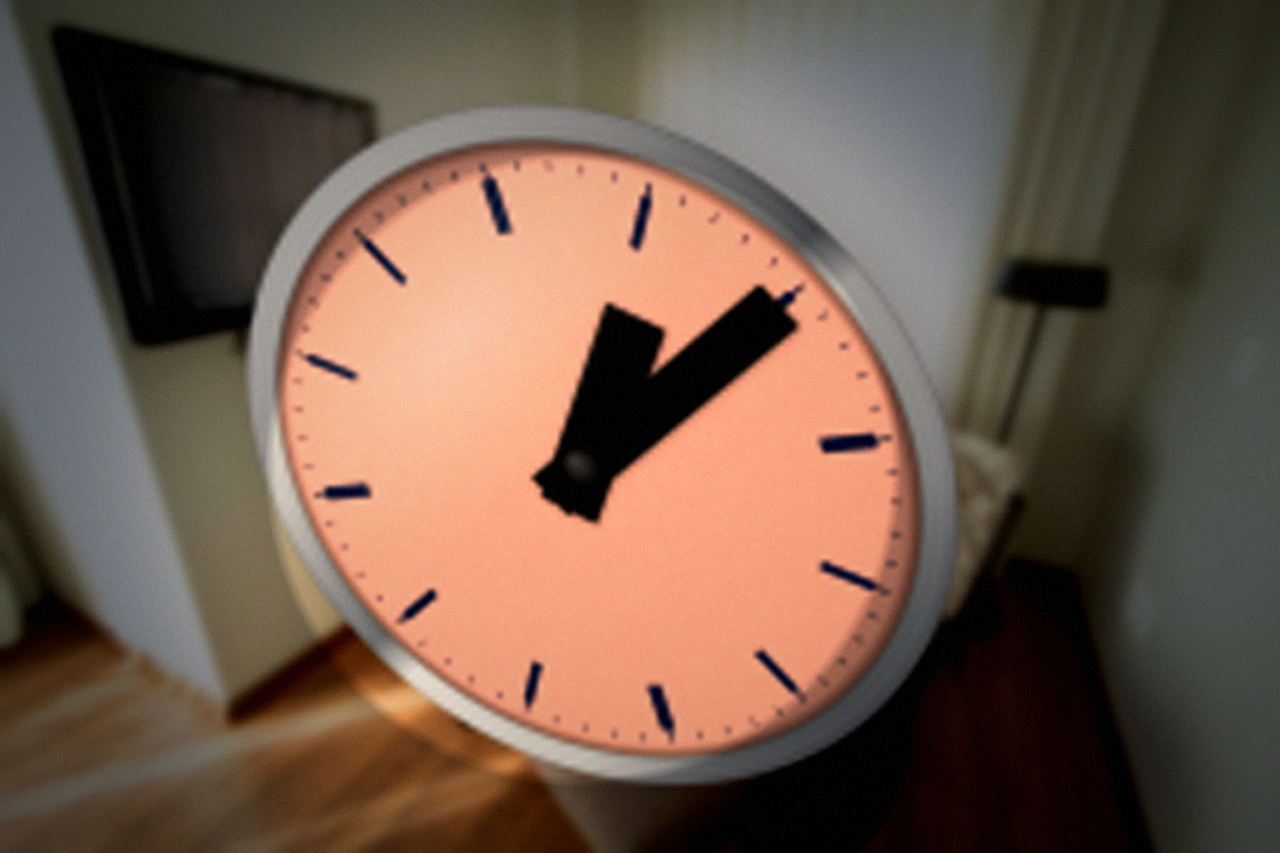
1:10
